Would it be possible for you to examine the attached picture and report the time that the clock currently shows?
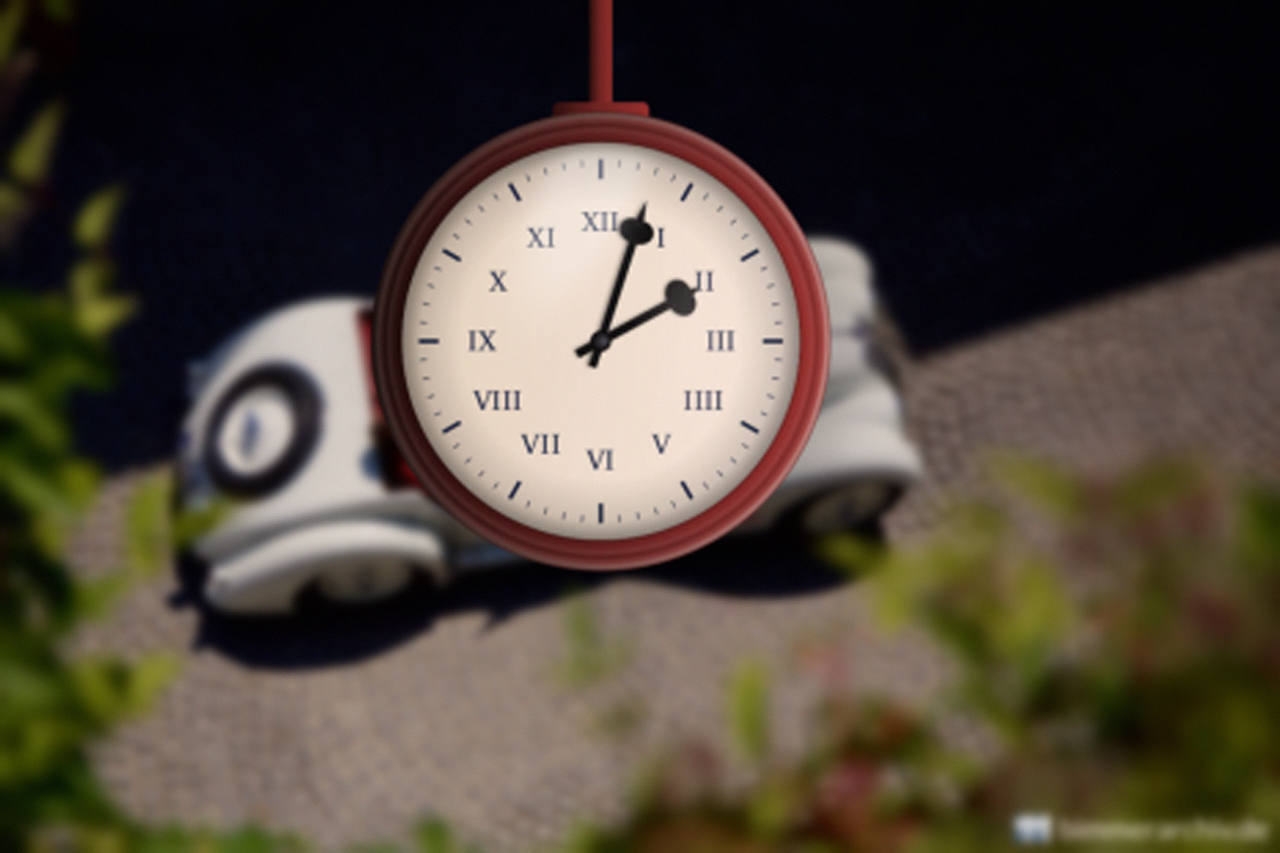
2:03
